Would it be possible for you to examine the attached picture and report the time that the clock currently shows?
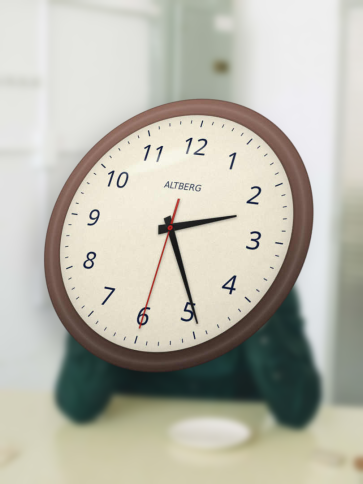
2:24:30
